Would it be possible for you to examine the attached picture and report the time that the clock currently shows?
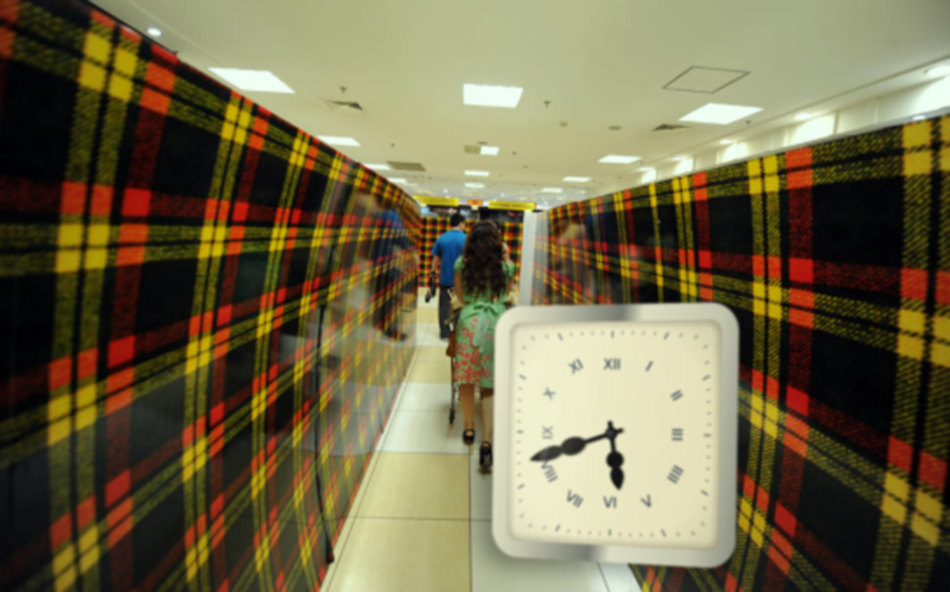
5:42
